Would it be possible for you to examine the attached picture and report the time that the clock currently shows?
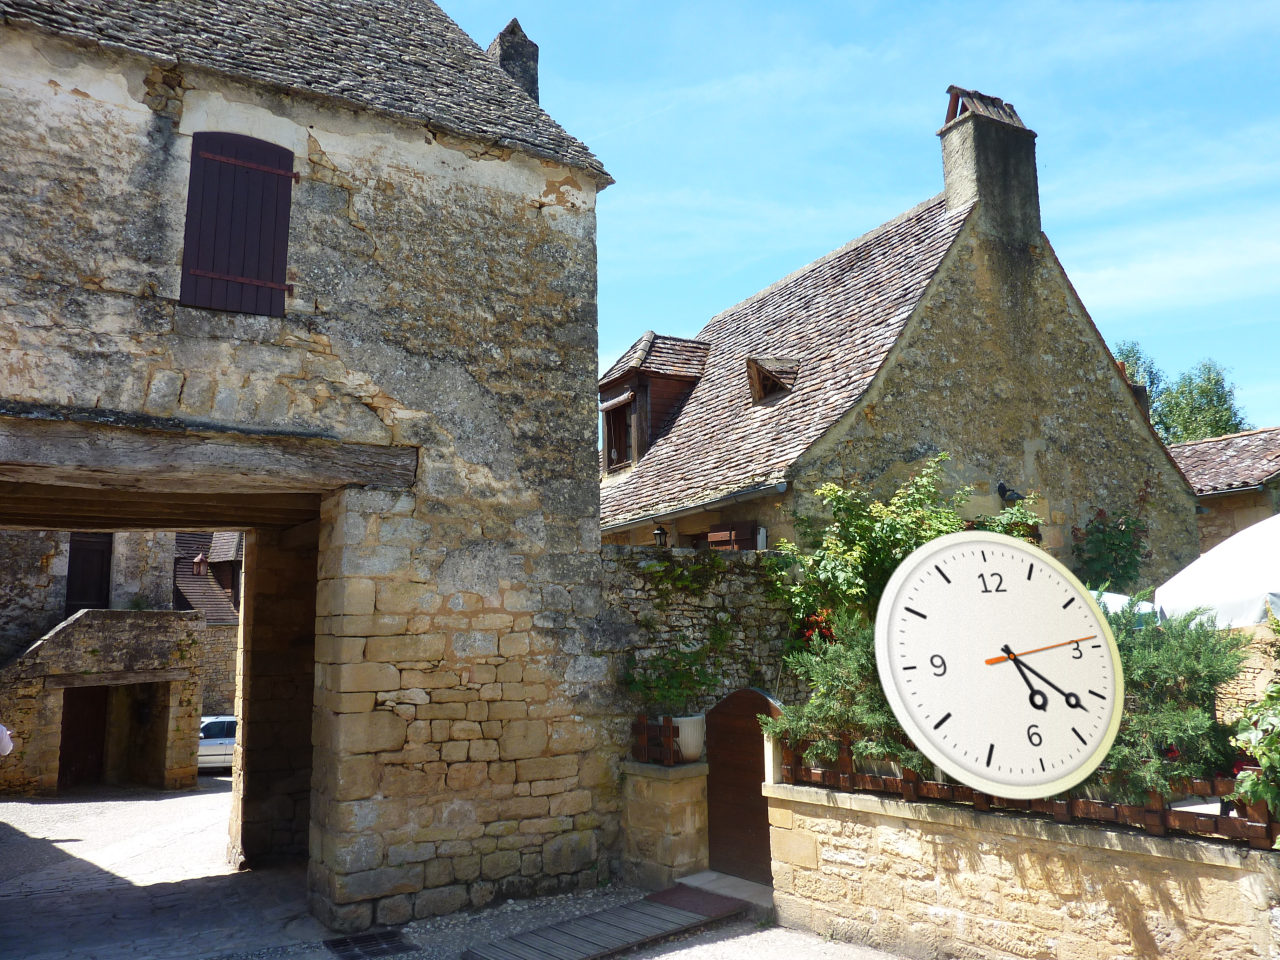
5:22:14
